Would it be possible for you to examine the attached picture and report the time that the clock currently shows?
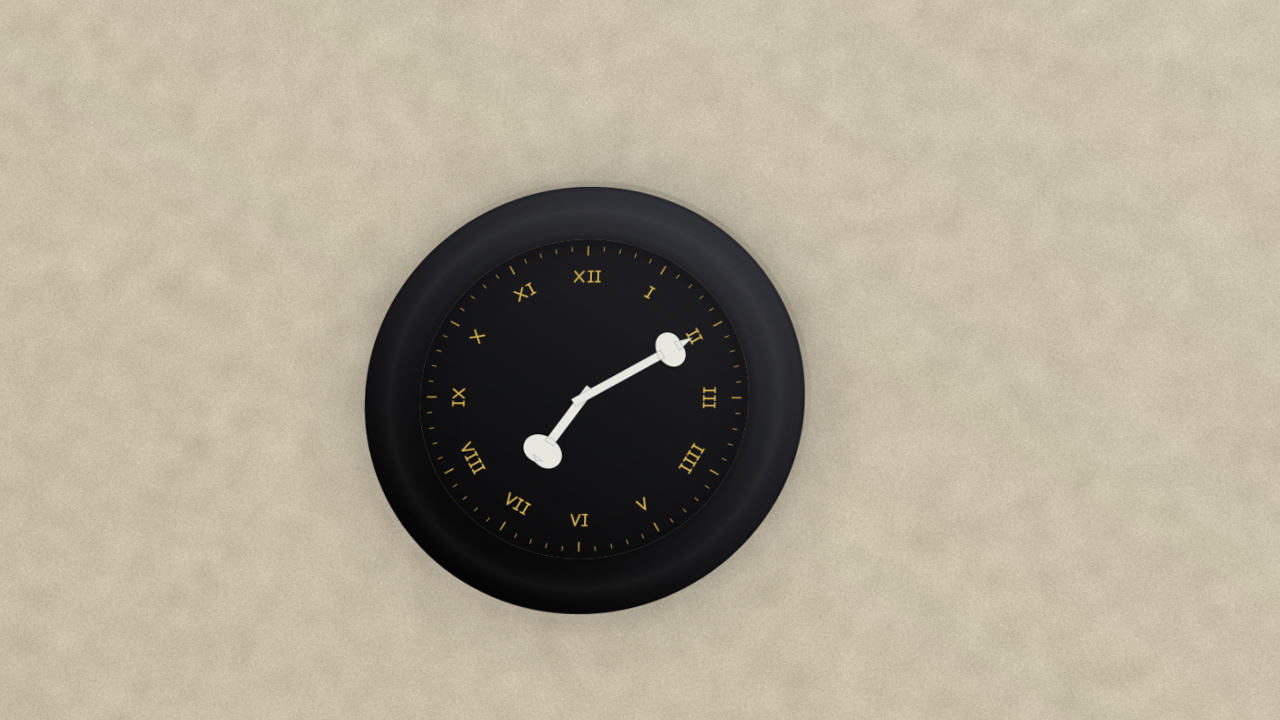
7:10
